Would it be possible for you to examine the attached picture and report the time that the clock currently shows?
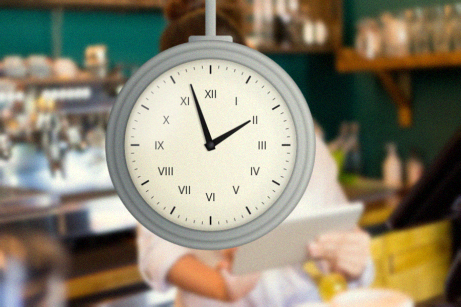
1:57
